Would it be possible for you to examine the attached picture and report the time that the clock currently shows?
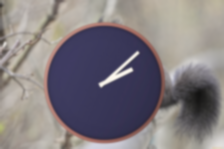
2:08
